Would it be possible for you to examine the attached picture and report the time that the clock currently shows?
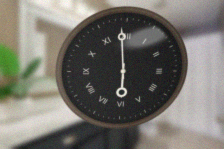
5:59
